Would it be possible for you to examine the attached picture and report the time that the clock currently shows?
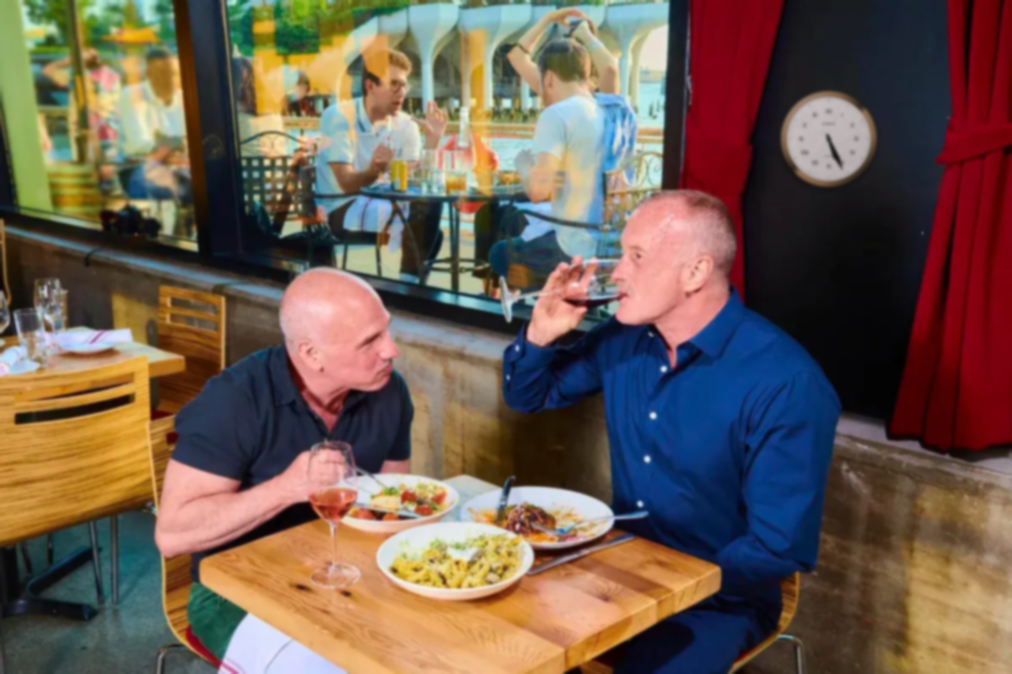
5:26
